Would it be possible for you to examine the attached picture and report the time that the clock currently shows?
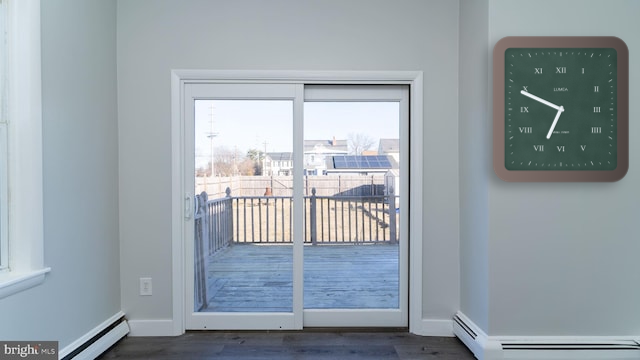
6:49
